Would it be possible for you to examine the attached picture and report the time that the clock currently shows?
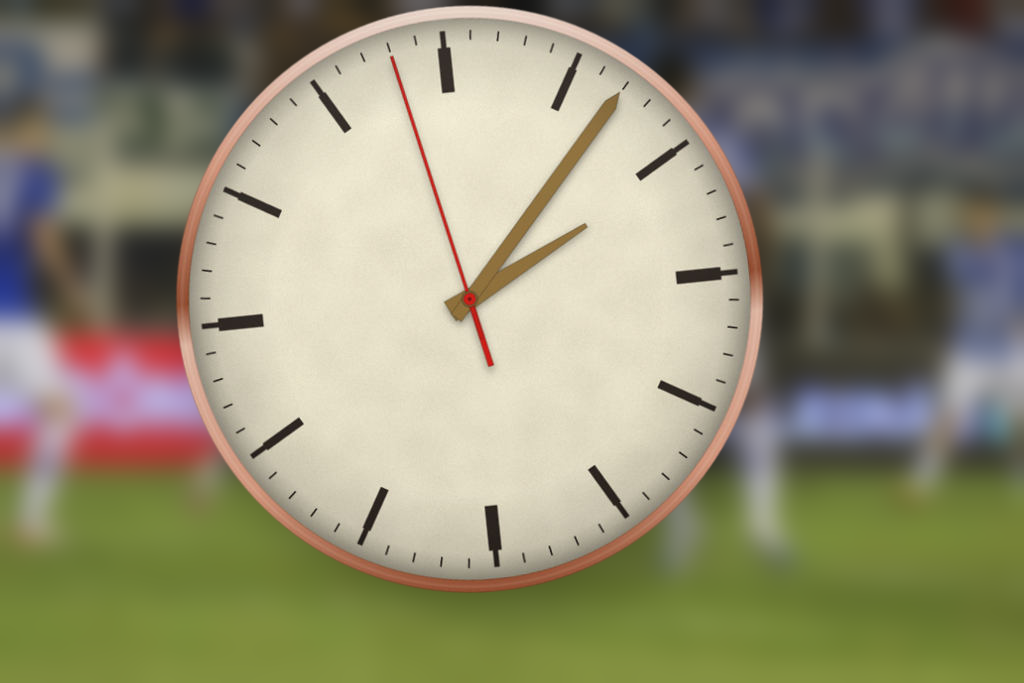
2:06:58
